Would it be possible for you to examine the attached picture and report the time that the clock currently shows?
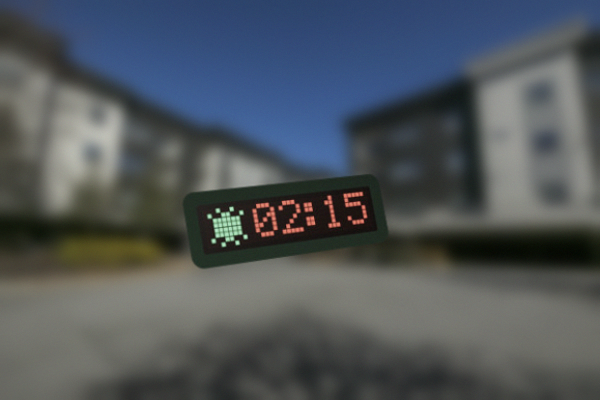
2:15
